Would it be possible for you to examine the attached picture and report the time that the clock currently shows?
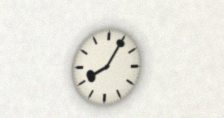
8:05
